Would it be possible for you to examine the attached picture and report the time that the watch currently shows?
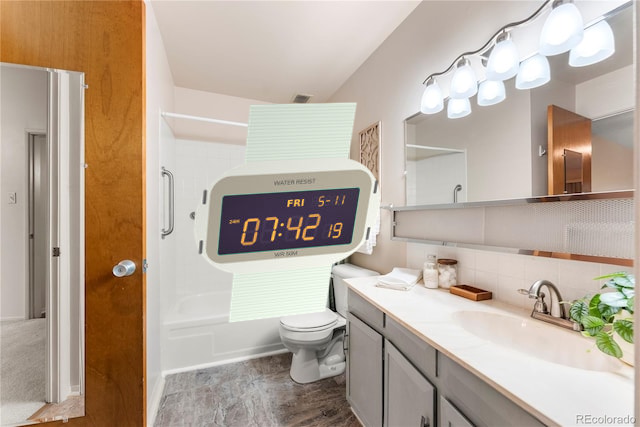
7:42:19
